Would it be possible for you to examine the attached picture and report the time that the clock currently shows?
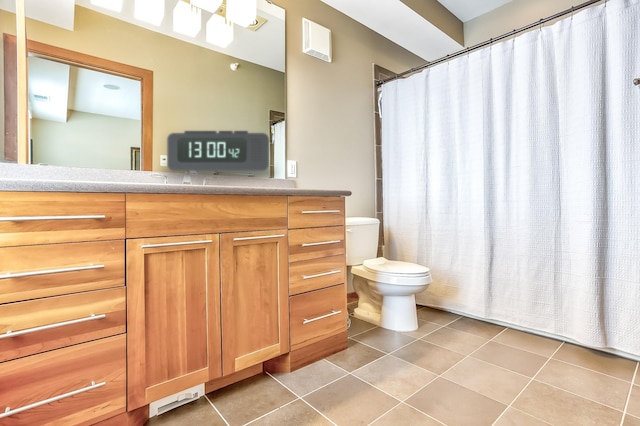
13:00
